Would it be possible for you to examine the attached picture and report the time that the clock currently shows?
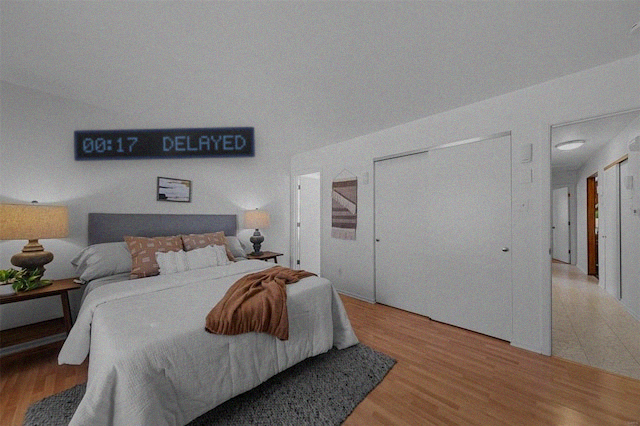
0:17
